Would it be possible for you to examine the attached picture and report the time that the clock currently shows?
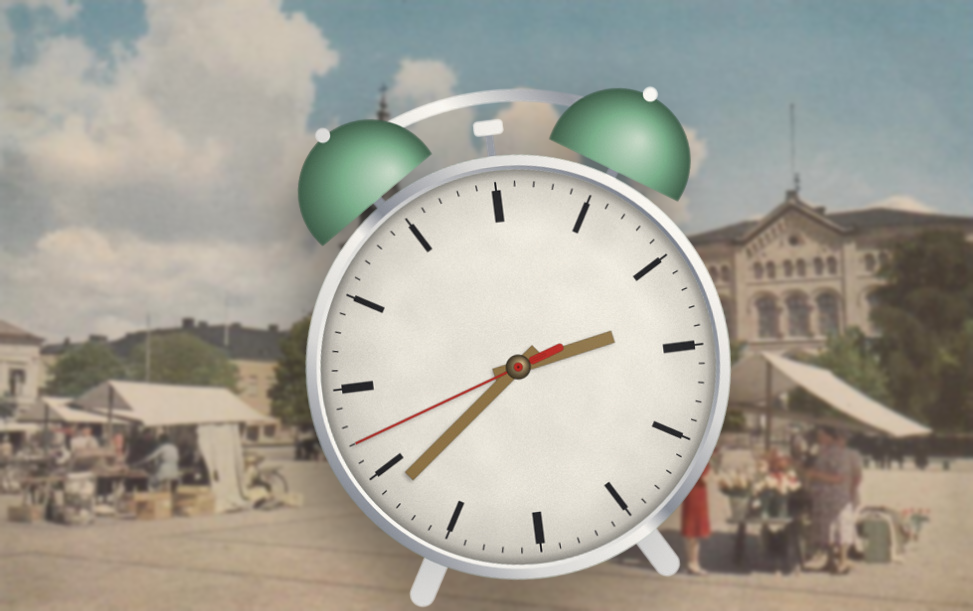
2:38:42
